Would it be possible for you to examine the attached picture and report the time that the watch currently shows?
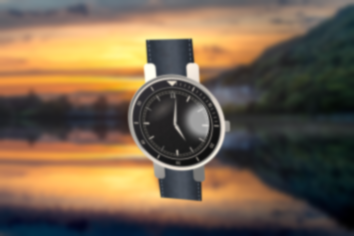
5:01
